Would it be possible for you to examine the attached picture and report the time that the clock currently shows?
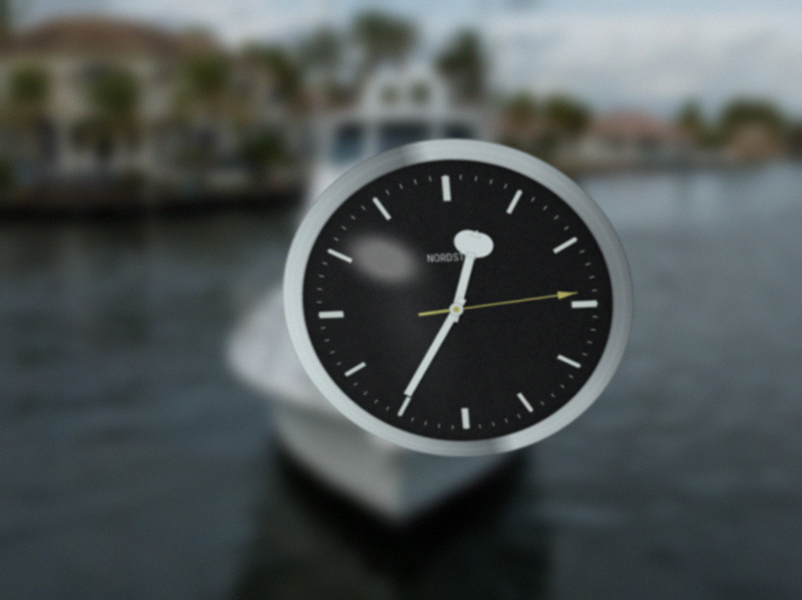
12:35:14
